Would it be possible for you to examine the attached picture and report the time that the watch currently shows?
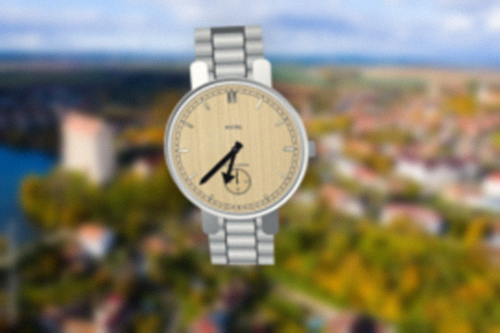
6:38
